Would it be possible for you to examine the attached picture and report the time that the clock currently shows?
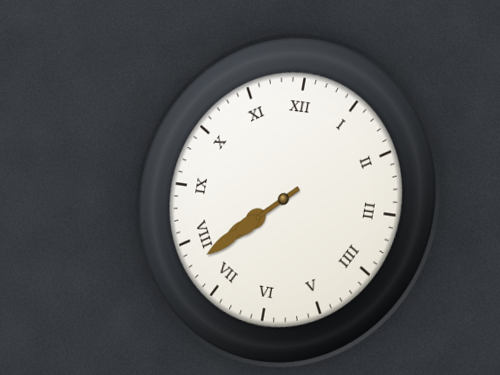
7:38
